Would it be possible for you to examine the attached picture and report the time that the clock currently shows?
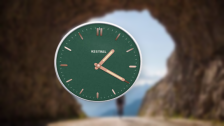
1:20
